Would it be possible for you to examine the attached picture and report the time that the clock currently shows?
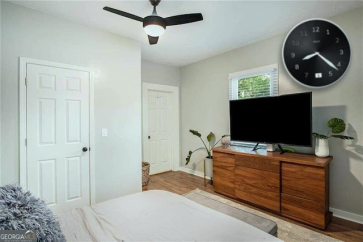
8:22
